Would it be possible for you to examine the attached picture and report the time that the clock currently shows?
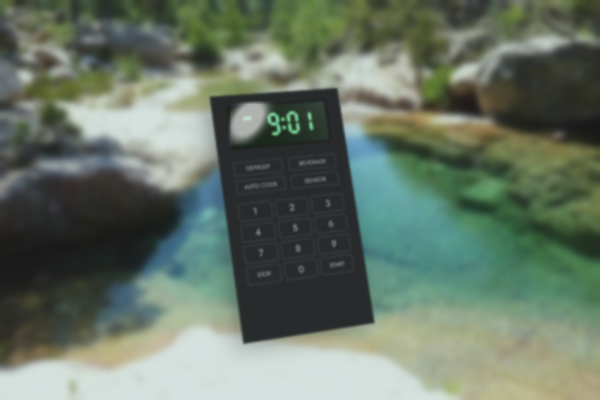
9:01
